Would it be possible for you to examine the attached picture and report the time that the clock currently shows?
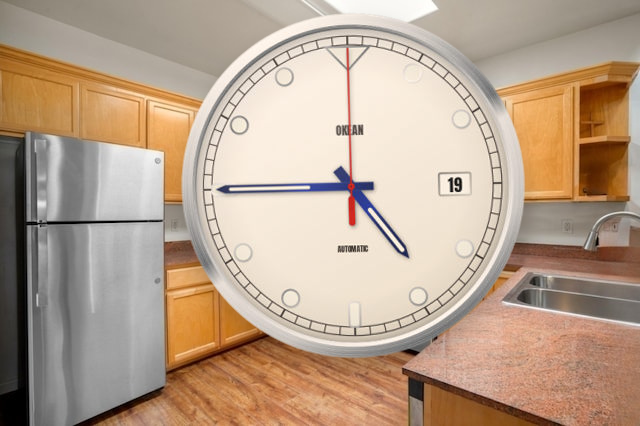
4:45:00
